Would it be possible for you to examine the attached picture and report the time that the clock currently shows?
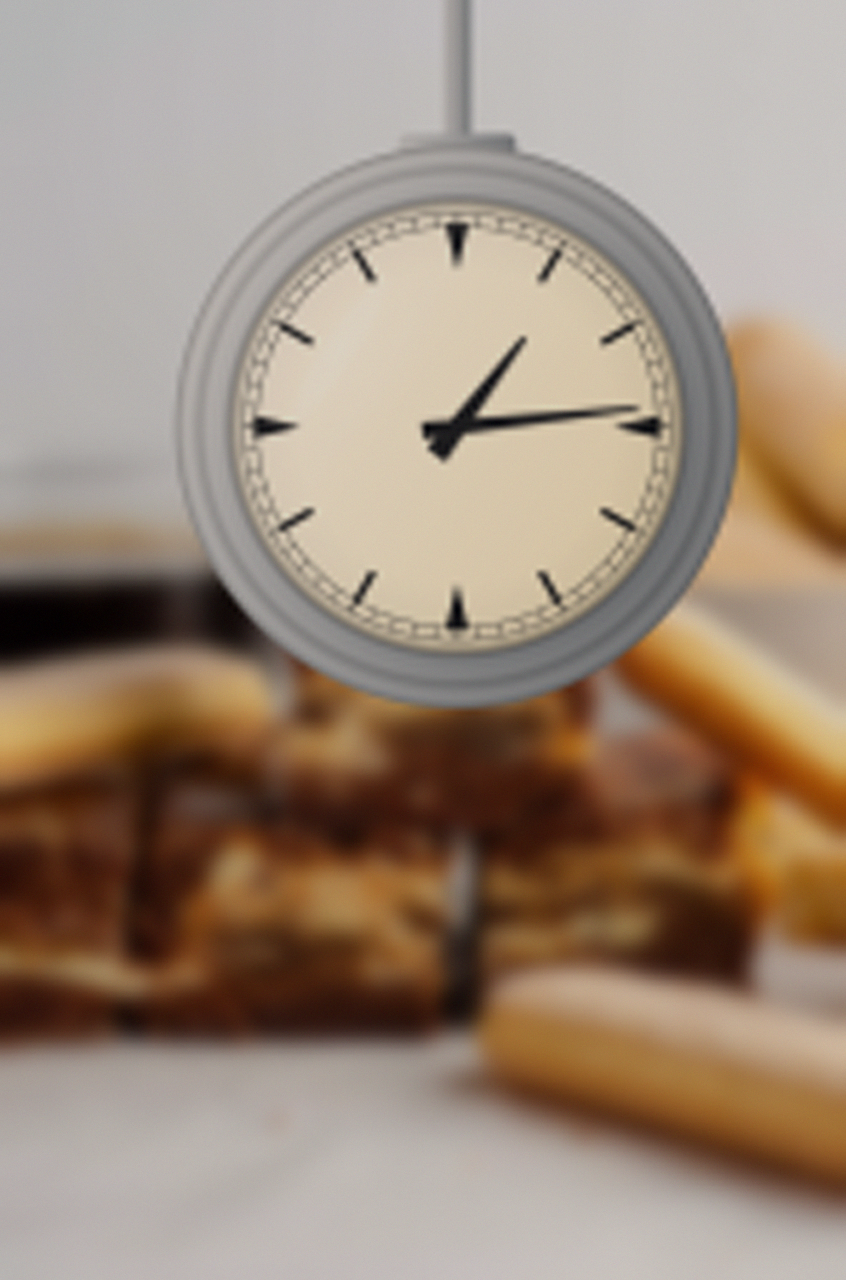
1:14
